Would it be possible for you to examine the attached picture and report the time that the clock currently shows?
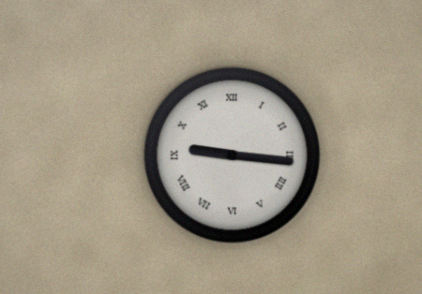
9:16
